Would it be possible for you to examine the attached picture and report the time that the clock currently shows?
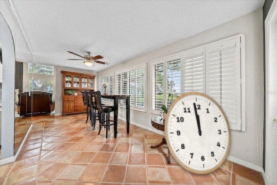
11:59
